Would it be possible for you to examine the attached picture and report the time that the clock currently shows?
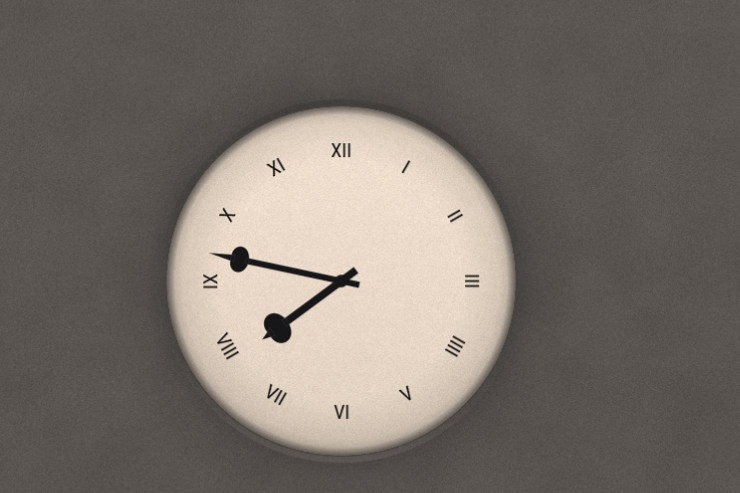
7:47
